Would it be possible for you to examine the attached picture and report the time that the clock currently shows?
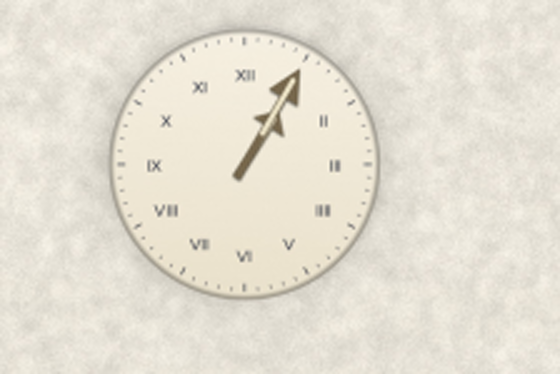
1:05
